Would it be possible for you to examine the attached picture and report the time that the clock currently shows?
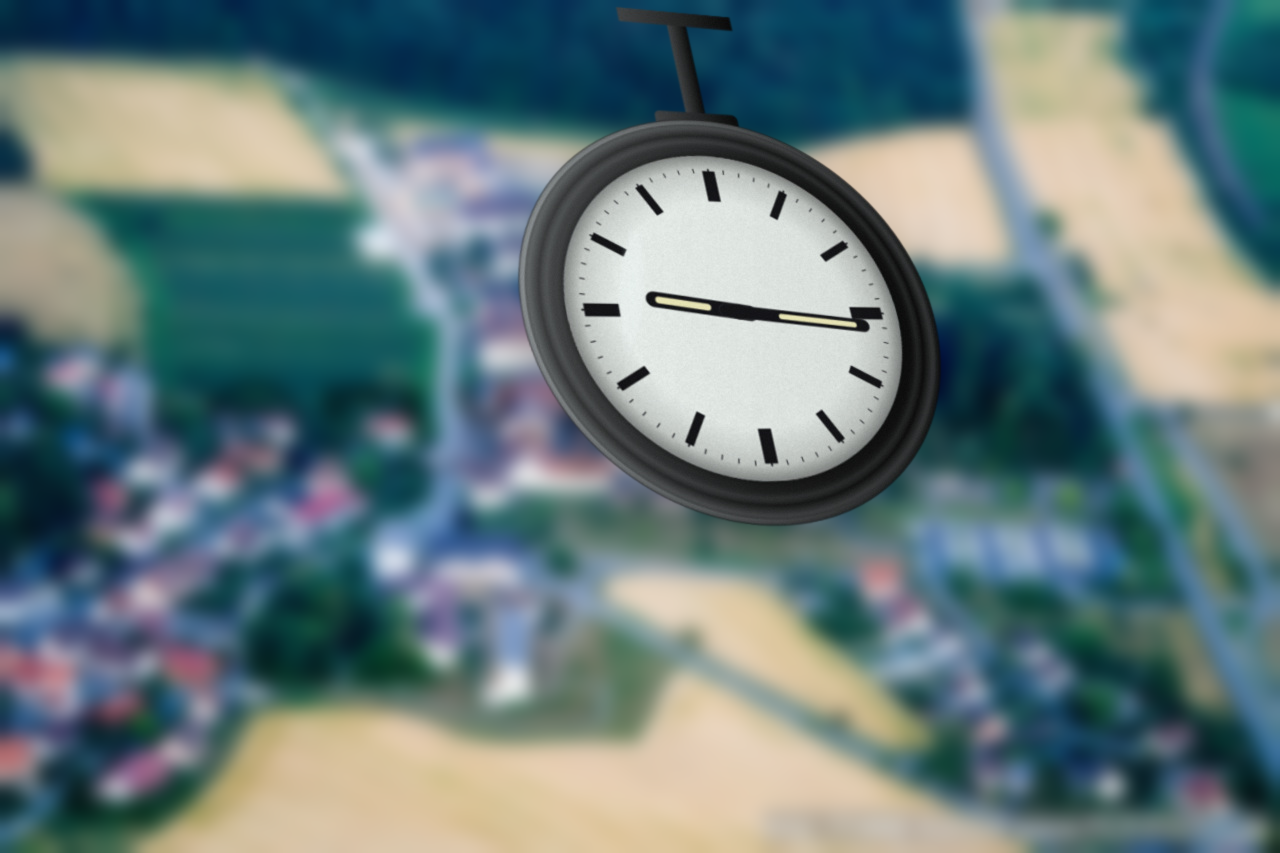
9:16
